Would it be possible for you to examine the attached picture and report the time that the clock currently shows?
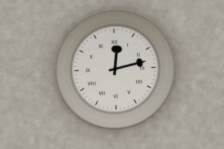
12:13
